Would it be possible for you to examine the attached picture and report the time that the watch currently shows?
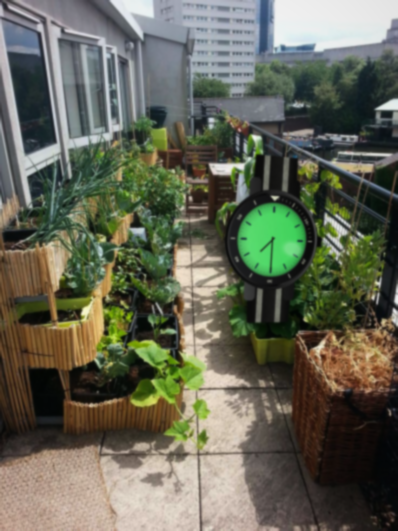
7:30
